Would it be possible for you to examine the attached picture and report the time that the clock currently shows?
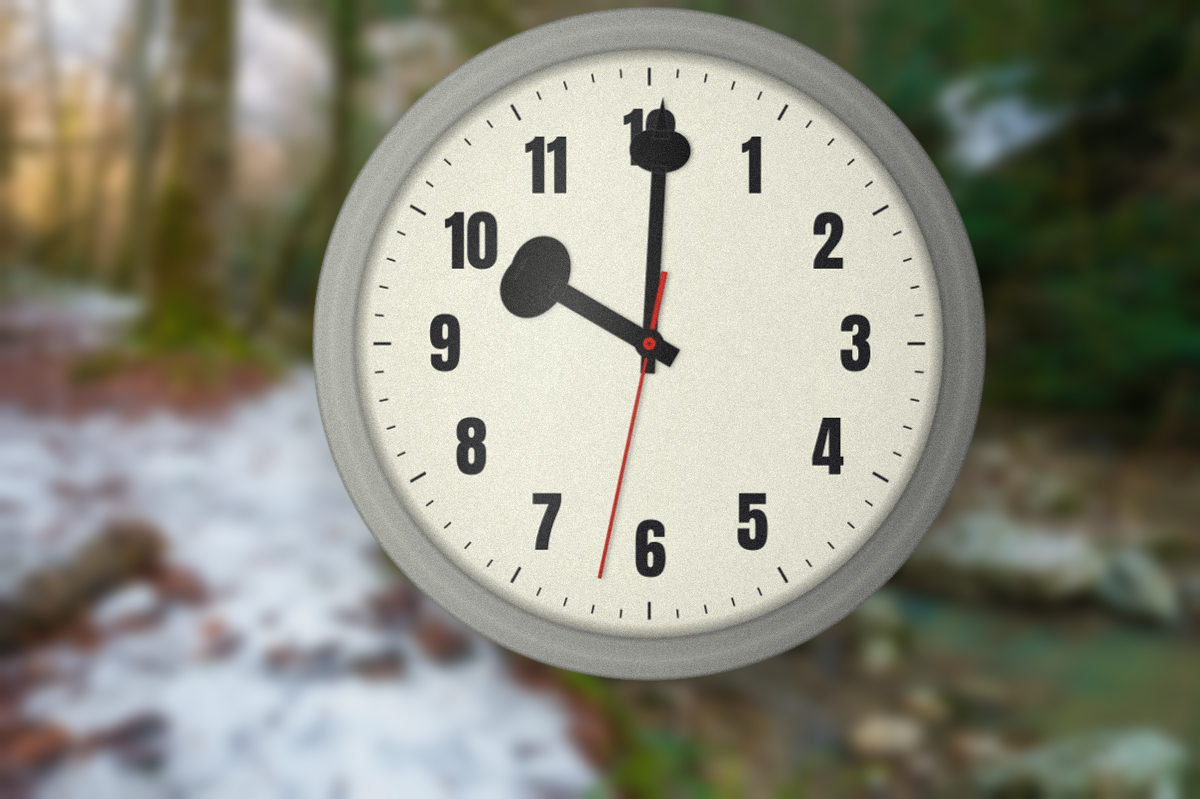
10:00:32
